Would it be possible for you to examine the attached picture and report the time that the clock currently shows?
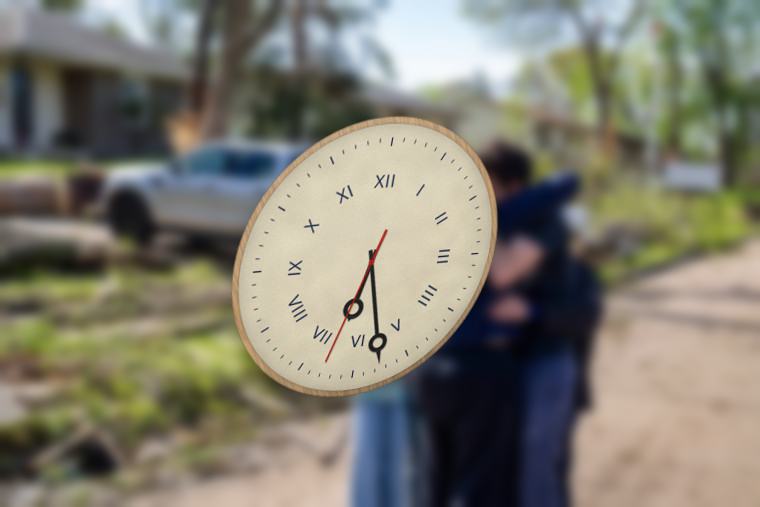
6:27:33
